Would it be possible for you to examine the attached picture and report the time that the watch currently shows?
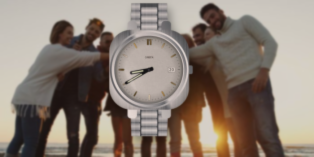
8:40
